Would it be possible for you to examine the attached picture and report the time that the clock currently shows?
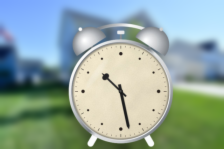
10:28
